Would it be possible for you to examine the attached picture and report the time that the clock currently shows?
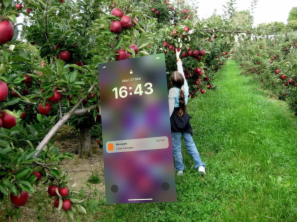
16:43
